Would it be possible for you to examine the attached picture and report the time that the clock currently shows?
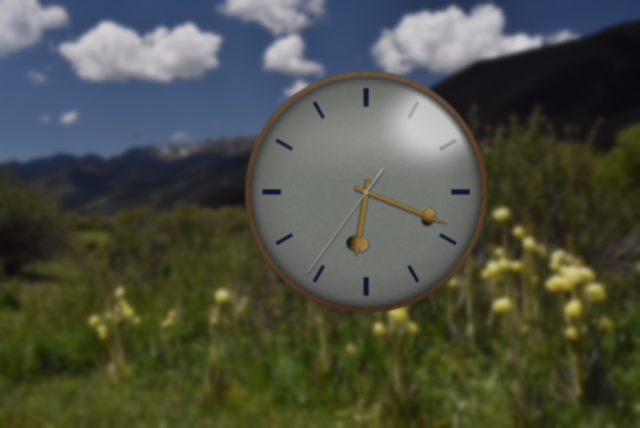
6:18:36
